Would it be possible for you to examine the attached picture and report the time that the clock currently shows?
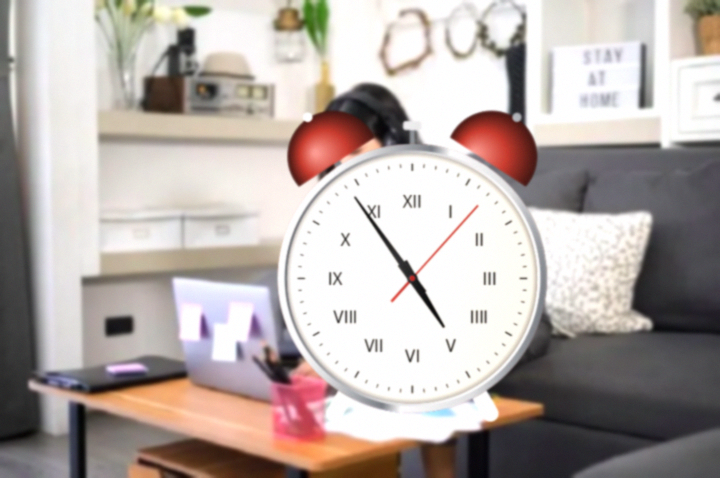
4:54:07
